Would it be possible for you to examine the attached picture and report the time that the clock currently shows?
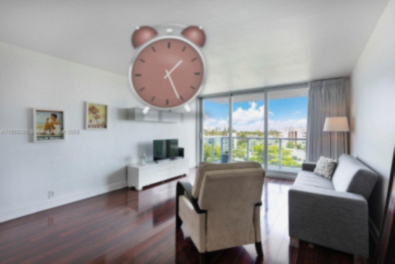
1:26
